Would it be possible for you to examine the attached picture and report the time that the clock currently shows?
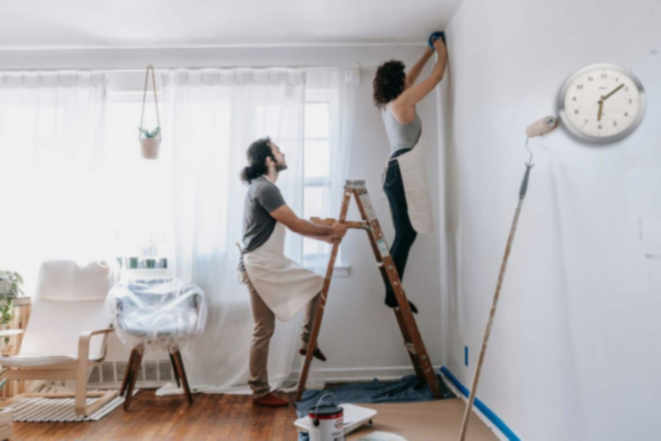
6:08
